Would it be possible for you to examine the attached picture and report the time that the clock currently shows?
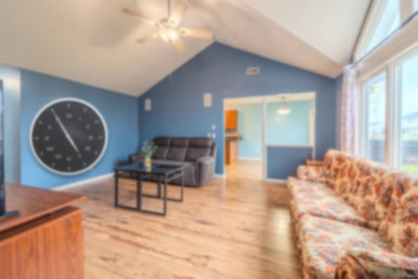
4:55
